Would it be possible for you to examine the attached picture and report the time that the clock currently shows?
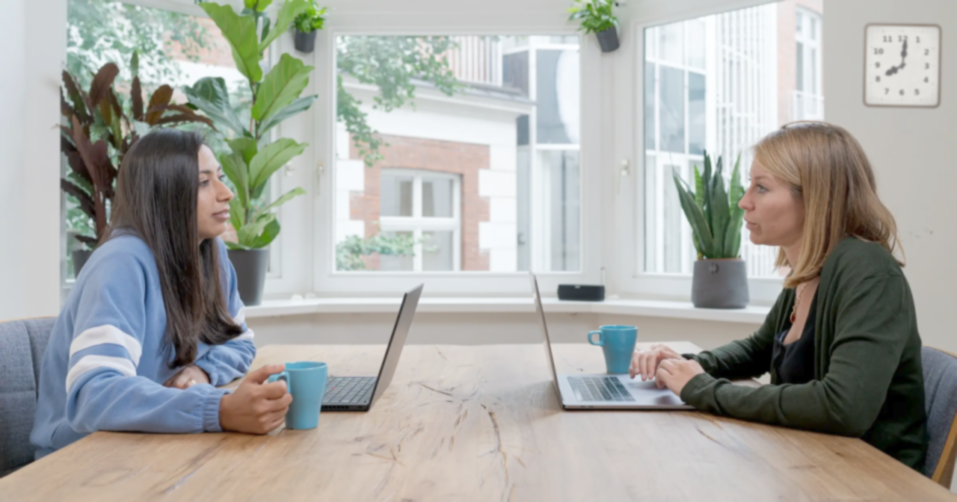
8:01
